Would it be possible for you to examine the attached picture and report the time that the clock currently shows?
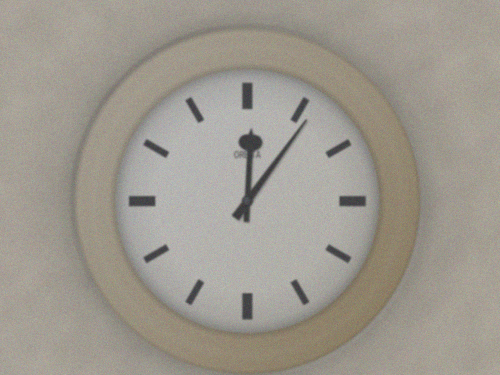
12:06
